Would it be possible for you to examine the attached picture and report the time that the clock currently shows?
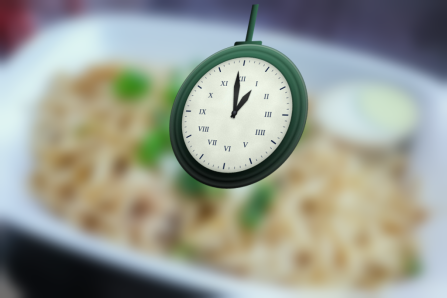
12:59
